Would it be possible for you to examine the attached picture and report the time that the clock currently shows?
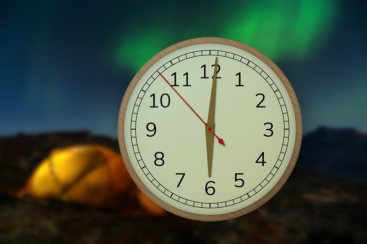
6:00:53
